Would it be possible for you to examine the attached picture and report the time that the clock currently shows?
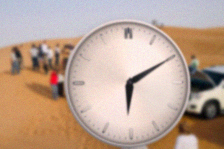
6:10
